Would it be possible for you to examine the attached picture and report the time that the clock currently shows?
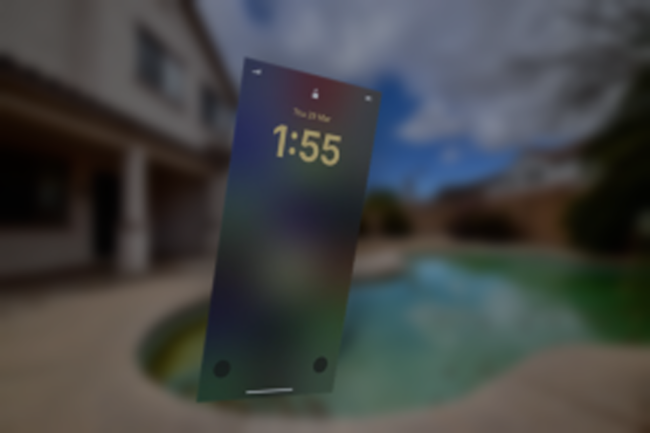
1:55
